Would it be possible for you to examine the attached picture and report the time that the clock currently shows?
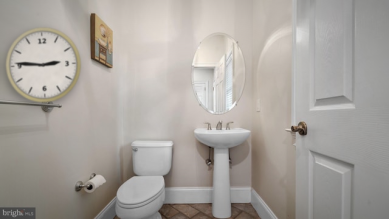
2:46
